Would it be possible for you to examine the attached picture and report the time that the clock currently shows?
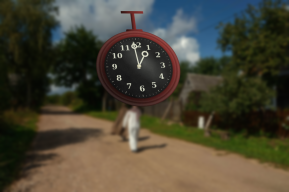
12:59
